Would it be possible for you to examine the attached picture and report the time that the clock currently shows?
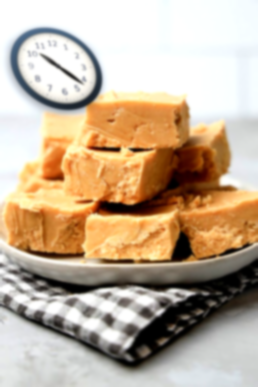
10:22
